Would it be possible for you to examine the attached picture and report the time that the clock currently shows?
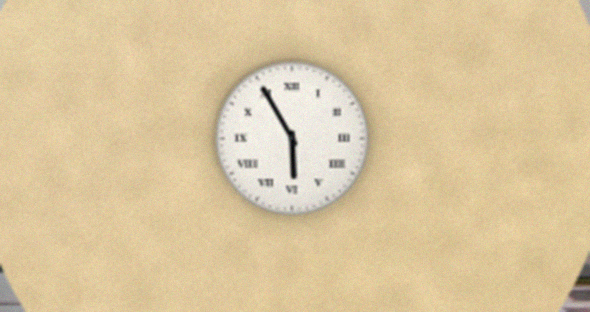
5:55
